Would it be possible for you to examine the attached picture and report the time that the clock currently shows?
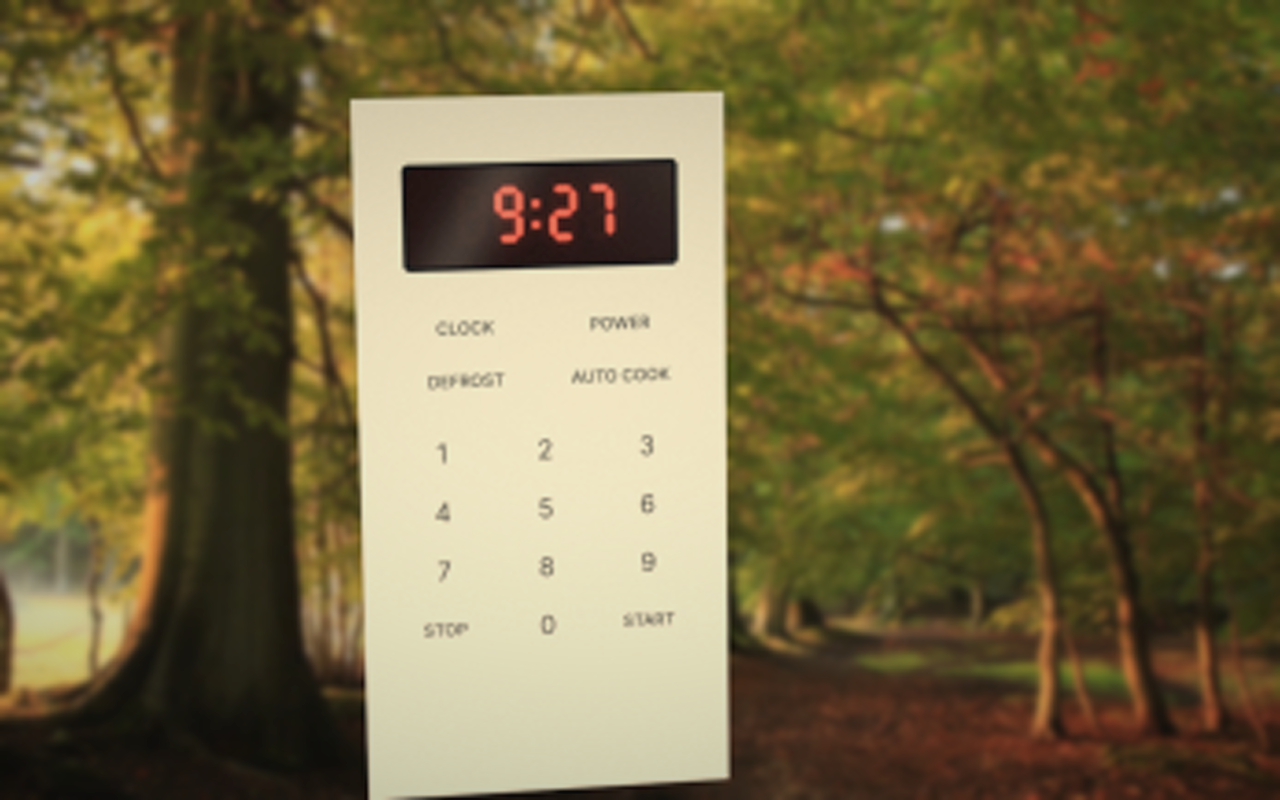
9:27
